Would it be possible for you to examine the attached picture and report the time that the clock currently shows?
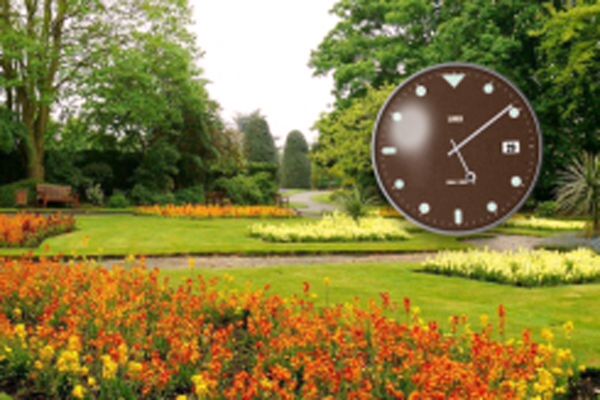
5:09
